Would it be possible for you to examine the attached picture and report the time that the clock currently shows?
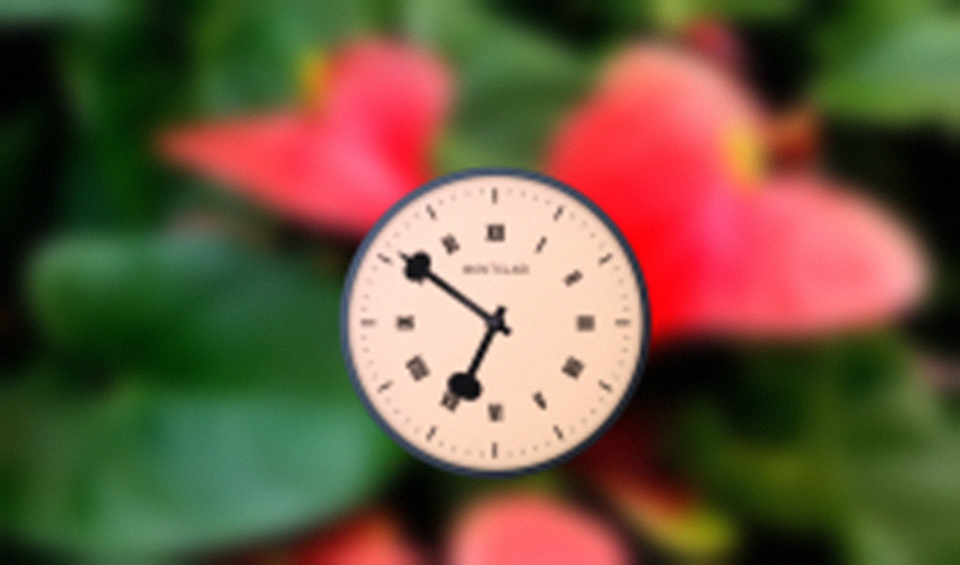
6:51
